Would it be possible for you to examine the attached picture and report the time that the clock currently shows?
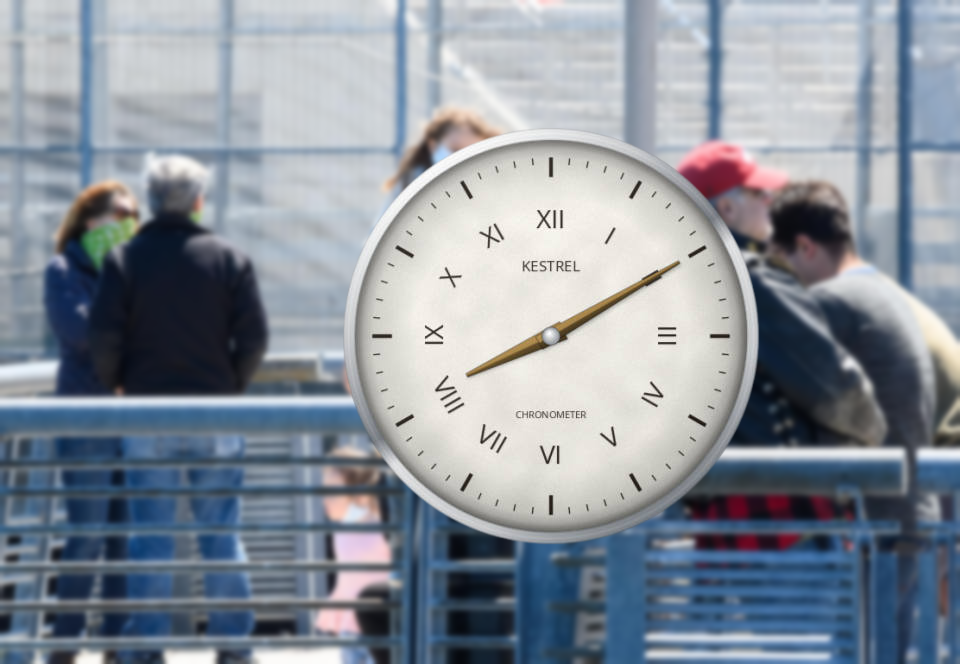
8:10
